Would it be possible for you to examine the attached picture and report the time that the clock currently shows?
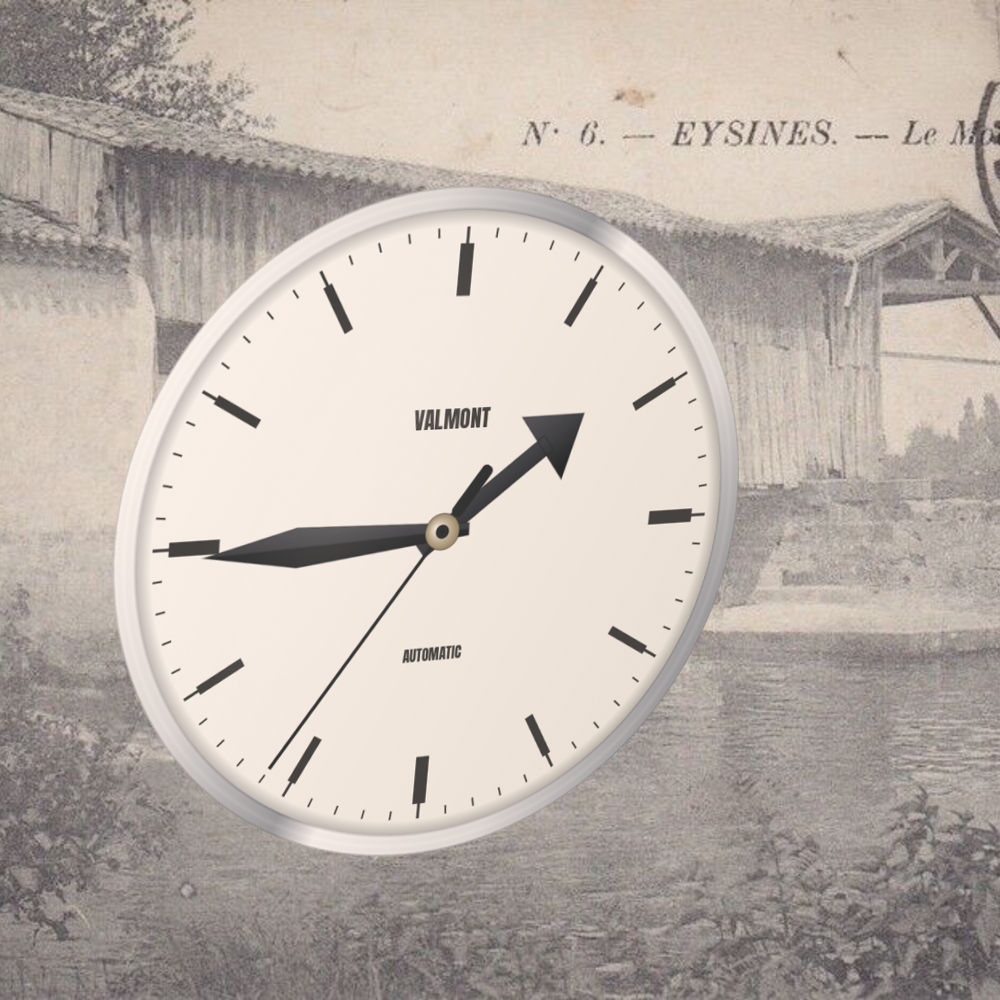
1:44:36
